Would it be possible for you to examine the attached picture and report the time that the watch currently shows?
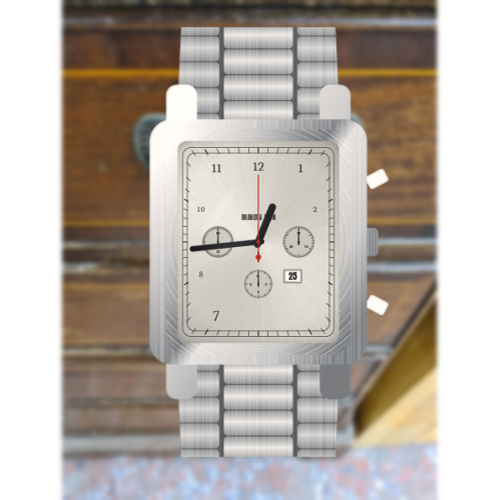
12:44
